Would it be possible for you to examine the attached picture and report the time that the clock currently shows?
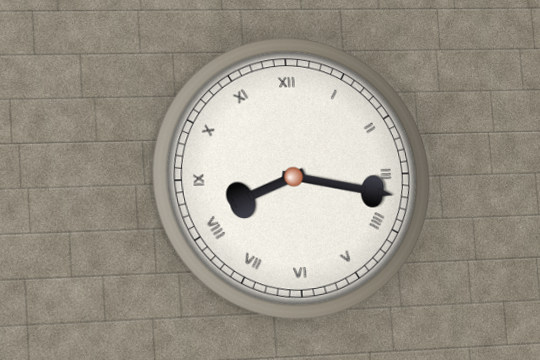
8:17
